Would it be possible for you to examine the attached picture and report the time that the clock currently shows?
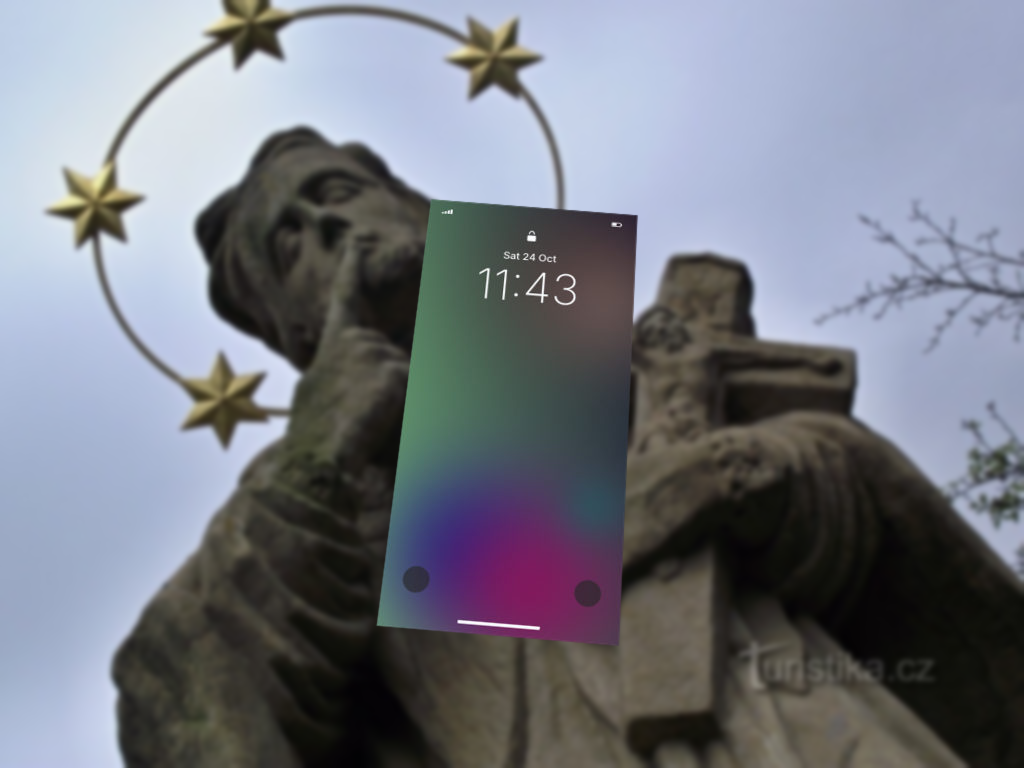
11:43
